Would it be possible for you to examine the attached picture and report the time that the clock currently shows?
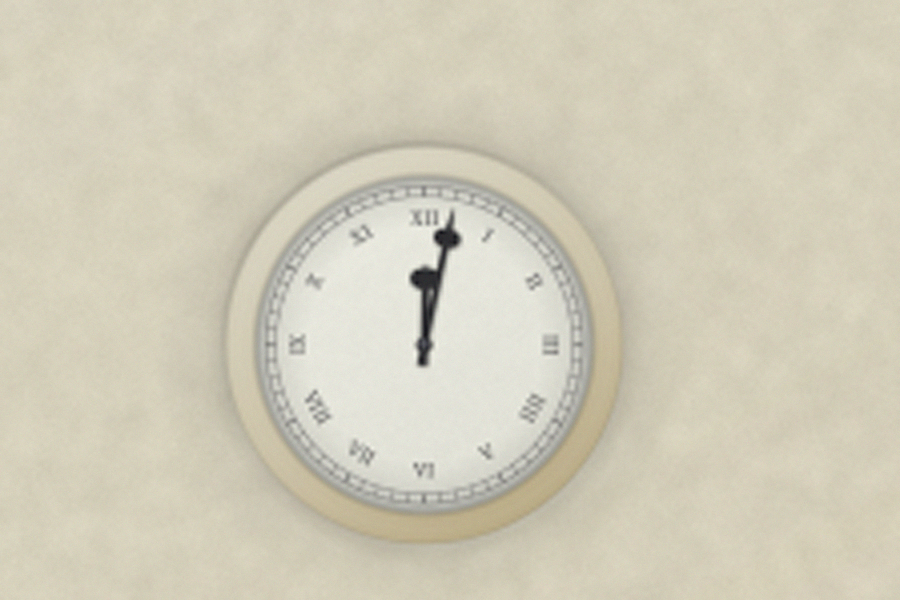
12:02
